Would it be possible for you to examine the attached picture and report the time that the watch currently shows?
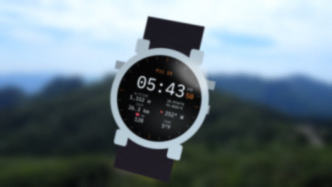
5:43
